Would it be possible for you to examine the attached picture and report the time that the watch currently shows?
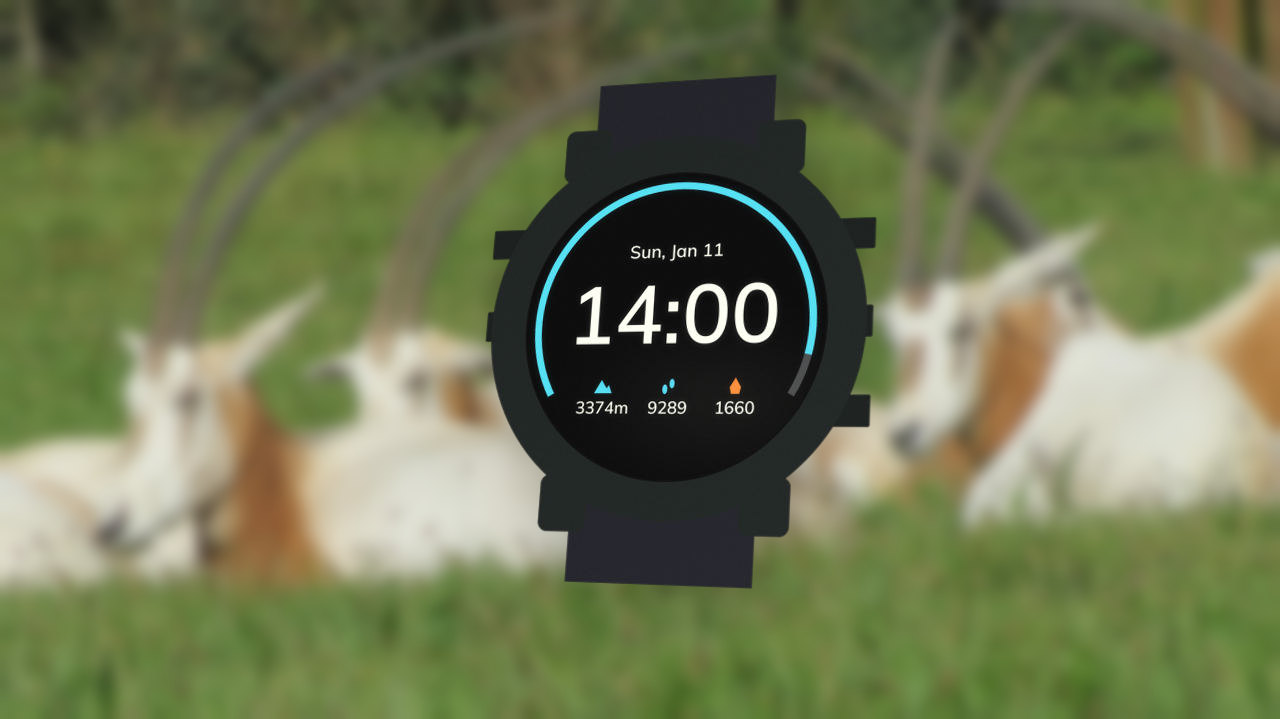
14:00
